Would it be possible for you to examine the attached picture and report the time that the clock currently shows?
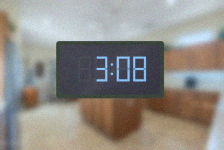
3:08
